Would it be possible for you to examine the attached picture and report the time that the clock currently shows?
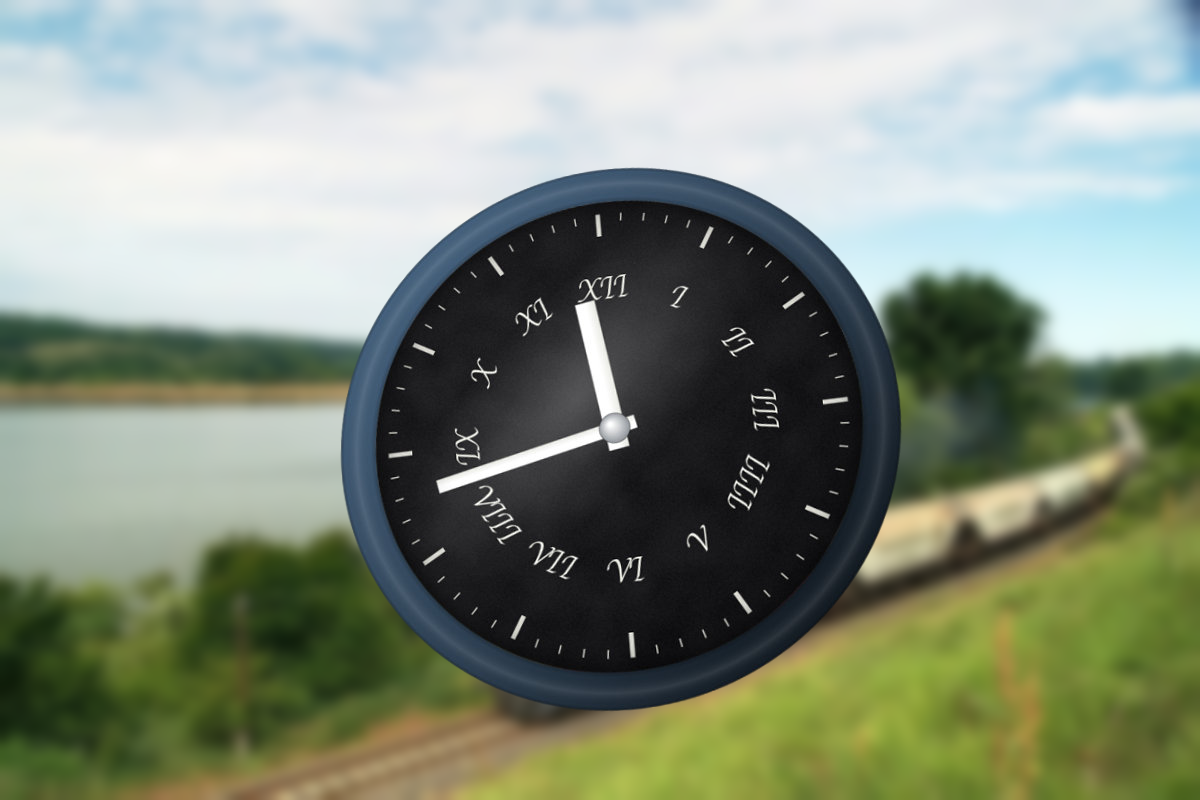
11:43
